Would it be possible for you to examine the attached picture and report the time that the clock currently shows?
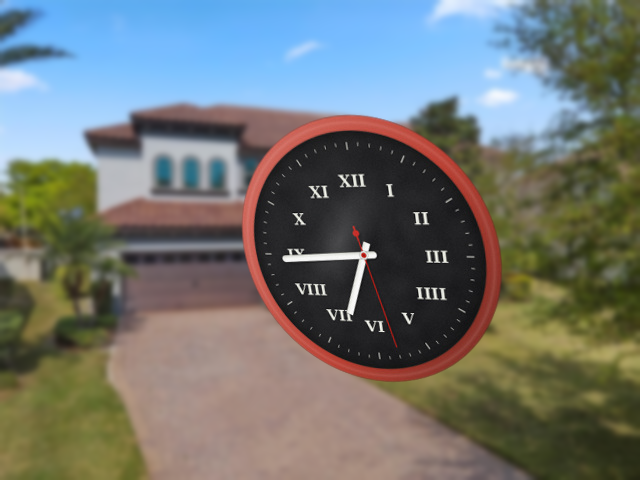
6:44:28
